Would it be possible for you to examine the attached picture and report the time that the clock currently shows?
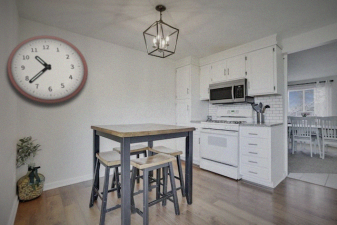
10:38
